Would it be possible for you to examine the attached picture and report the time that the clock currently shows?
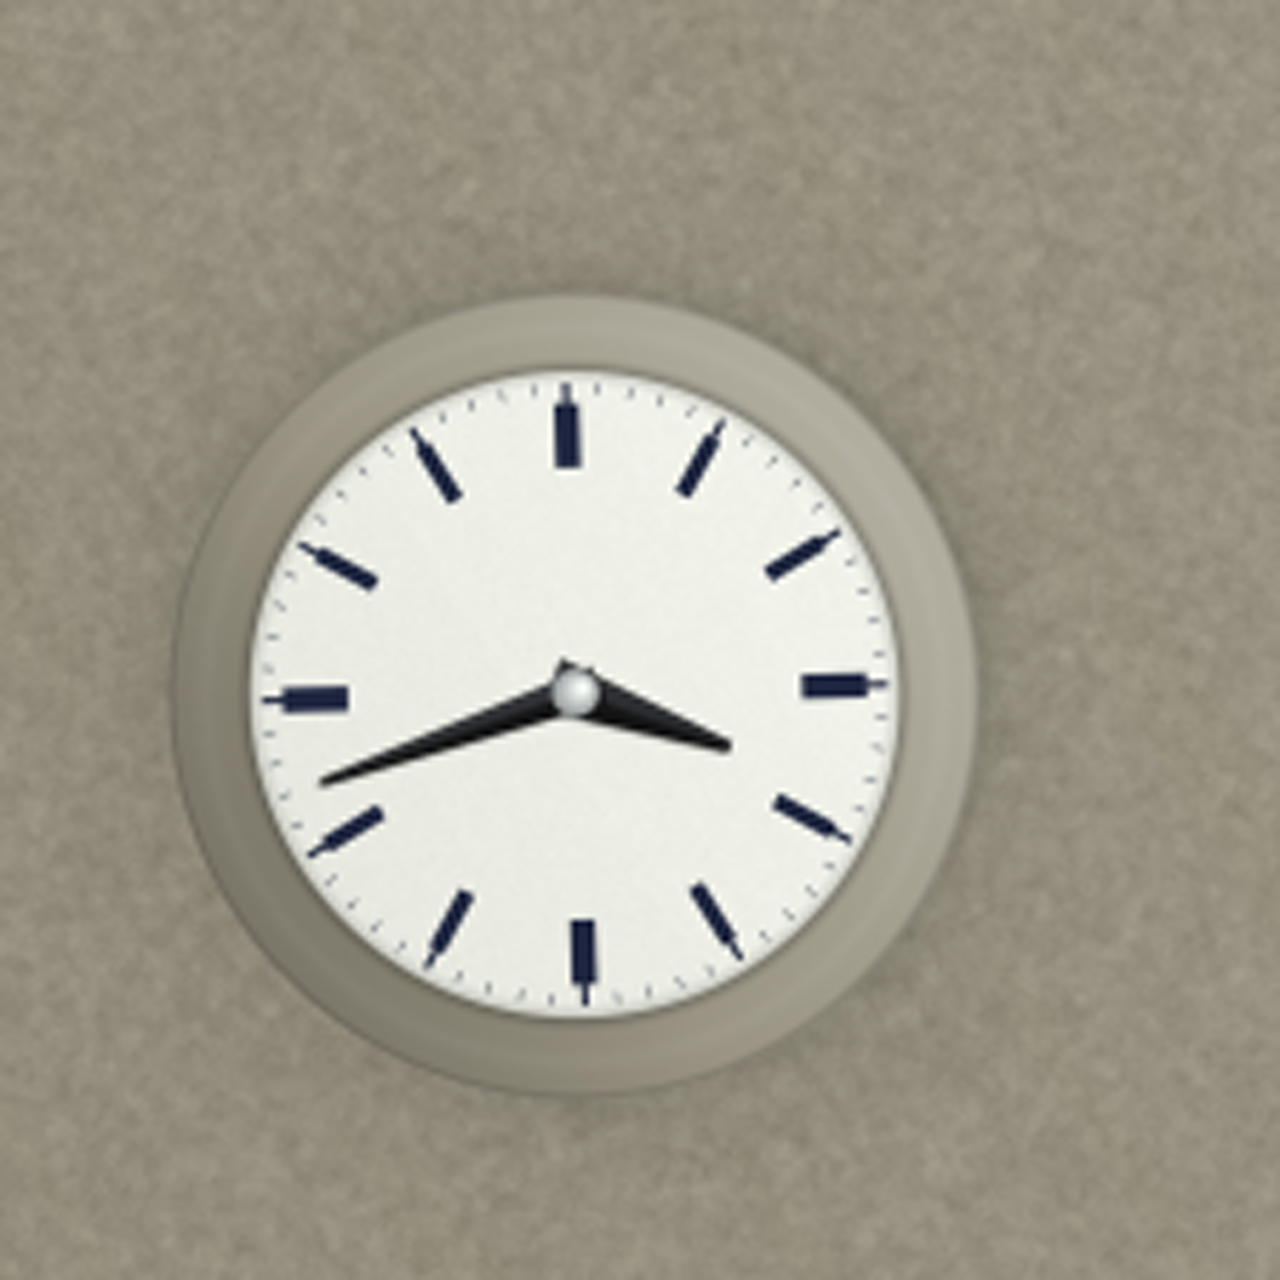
3:42
